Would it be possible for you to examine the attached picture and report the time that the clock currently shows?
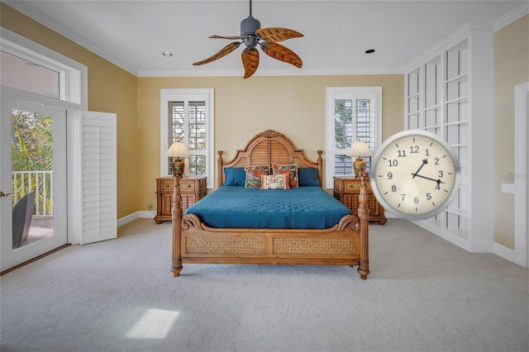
1:18
